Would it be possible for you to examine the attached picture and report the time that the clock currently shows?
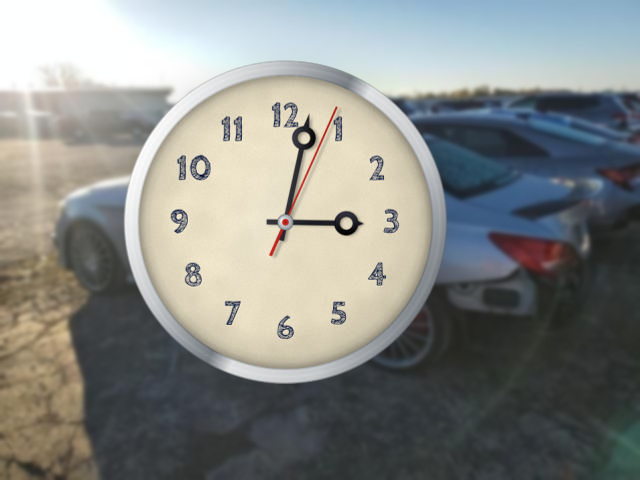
3:02:04
